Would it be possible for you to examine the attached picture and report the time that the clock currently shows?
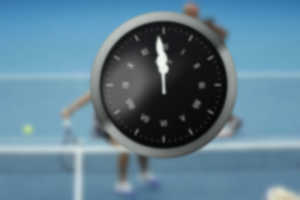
11:59
